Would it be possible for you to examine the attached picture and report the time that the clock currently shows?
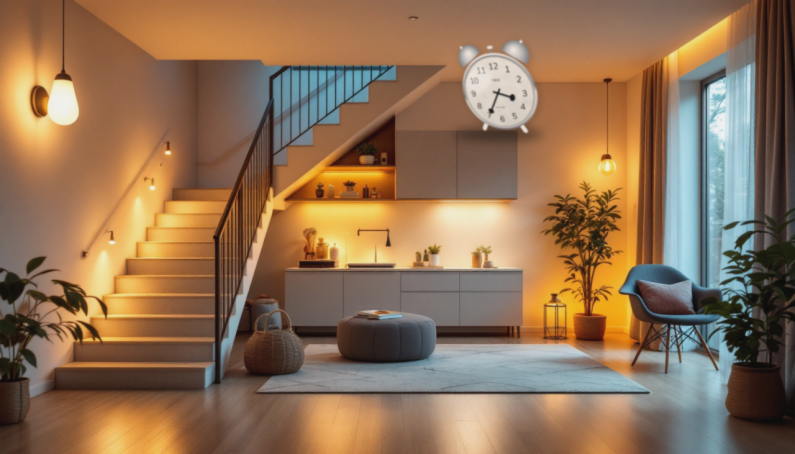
3:35
